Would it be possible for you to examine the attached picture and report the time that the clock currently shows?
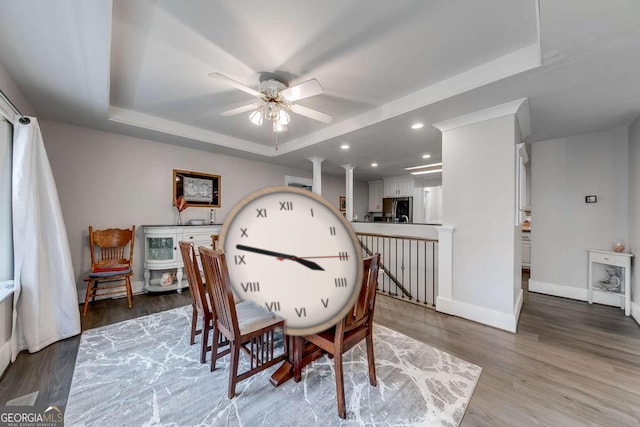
3:47:15
